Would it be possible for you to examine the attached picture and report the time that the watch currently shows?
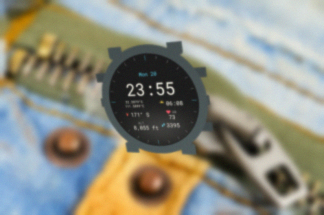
23:55
